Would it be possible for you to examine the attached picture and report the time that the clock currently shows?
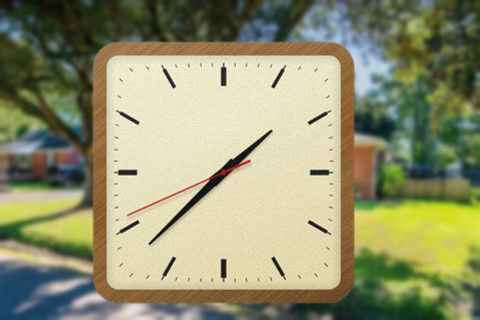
1:37:41
